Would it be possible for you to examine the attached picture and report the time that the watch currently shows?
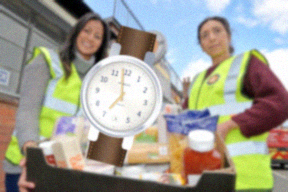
6:58
